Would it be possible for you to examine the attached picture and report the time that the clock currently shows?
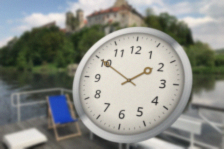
1:50
